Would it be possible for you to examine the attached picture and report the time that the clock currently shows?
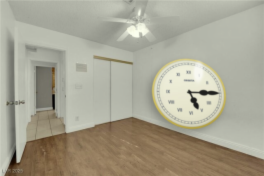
5:15
